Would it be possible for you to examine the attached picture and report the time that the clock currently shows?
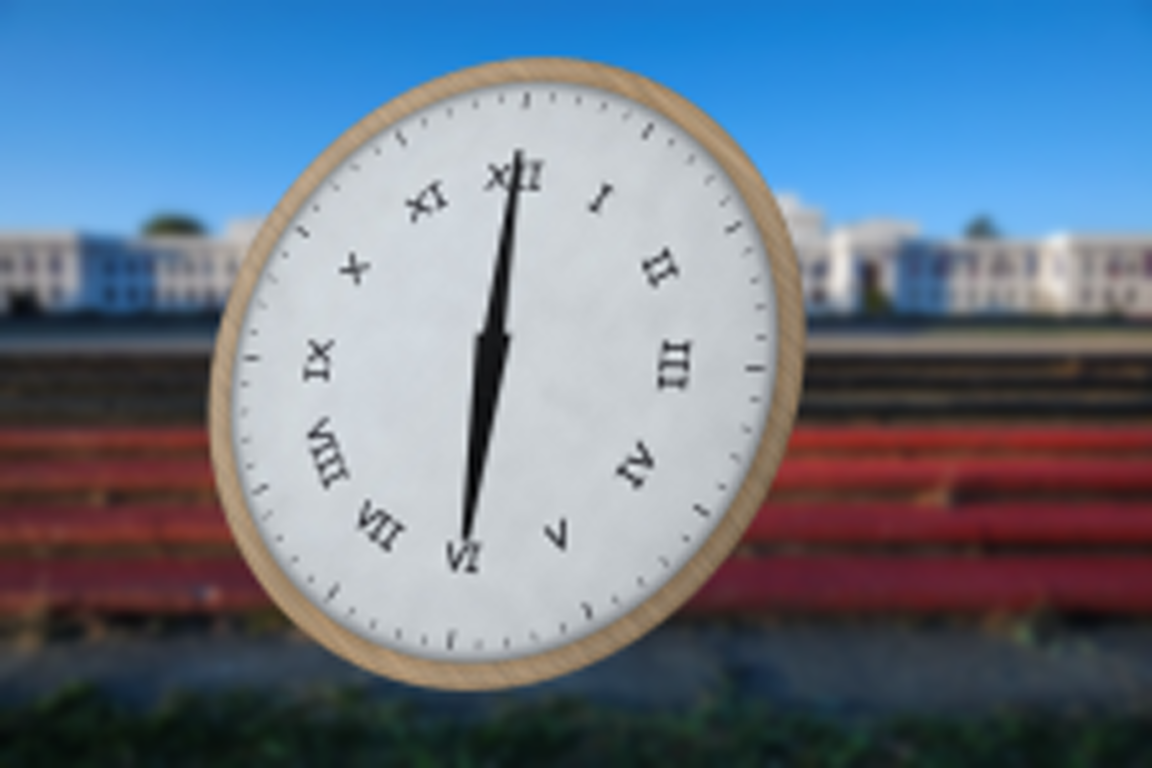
6:00
